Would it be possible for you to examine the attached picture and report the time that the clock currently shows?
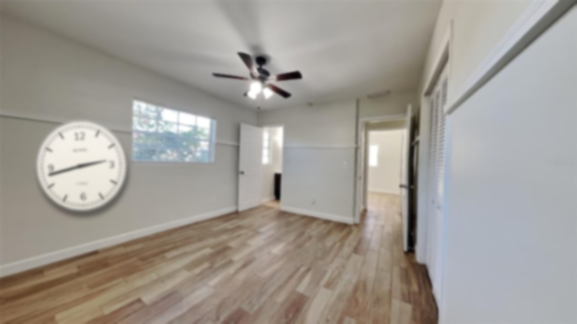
2:43
